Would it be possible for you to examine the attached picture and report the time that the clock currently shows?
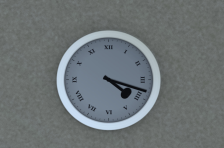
4:18
